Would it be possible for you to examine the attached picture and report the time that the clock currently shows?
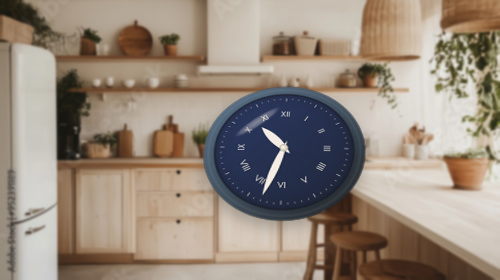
10:33
